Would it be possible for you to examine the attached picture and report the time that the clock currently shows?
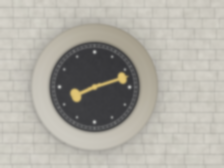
8:12
